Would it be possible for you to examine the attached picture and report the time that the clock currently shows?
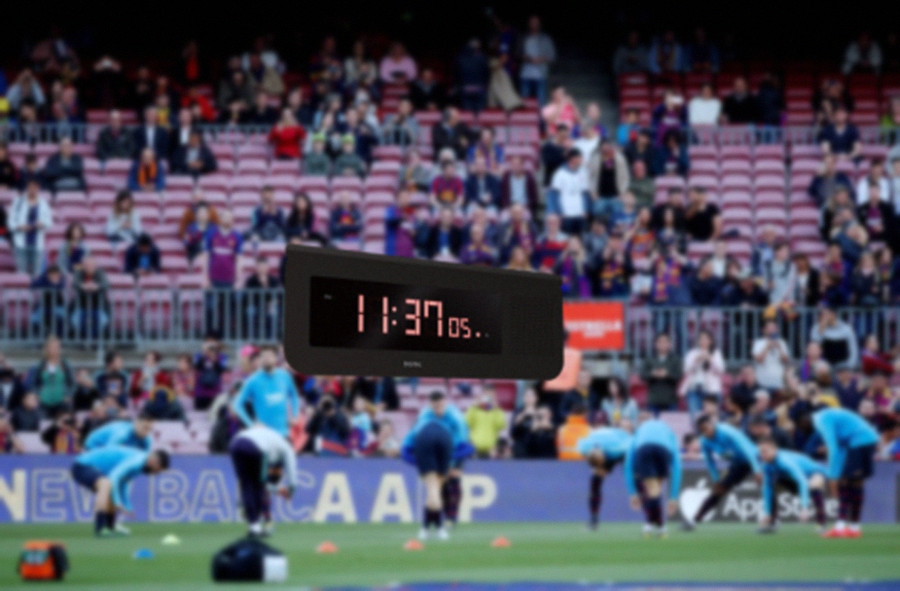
11:37:05
